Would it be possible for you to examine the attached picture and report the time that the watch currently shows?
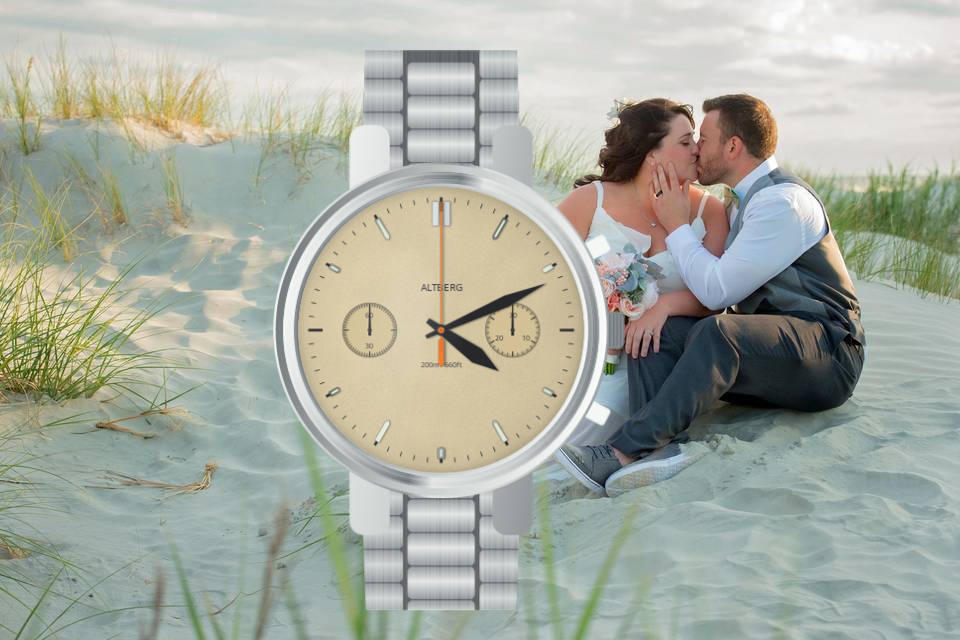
4:11
